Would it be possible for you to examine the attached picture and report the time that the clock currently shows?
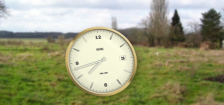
7:43
